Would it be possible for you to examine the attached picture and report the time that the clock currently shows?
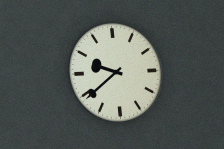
9:39
